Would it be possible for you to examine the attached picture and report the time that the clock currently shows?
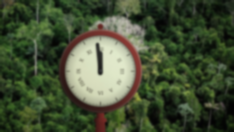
11:59
